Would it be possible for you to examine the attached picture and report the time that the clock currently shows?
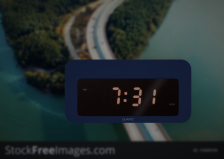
7:31
